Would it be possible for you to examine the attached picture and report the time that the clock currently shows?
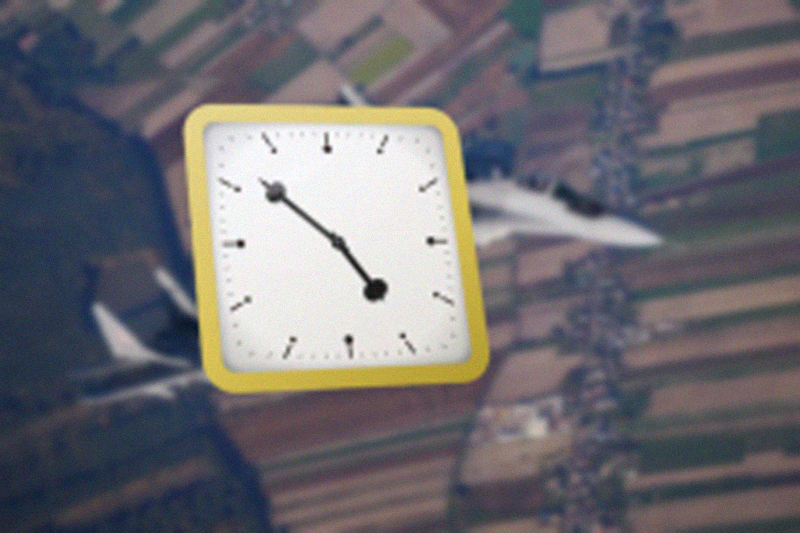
4:52
